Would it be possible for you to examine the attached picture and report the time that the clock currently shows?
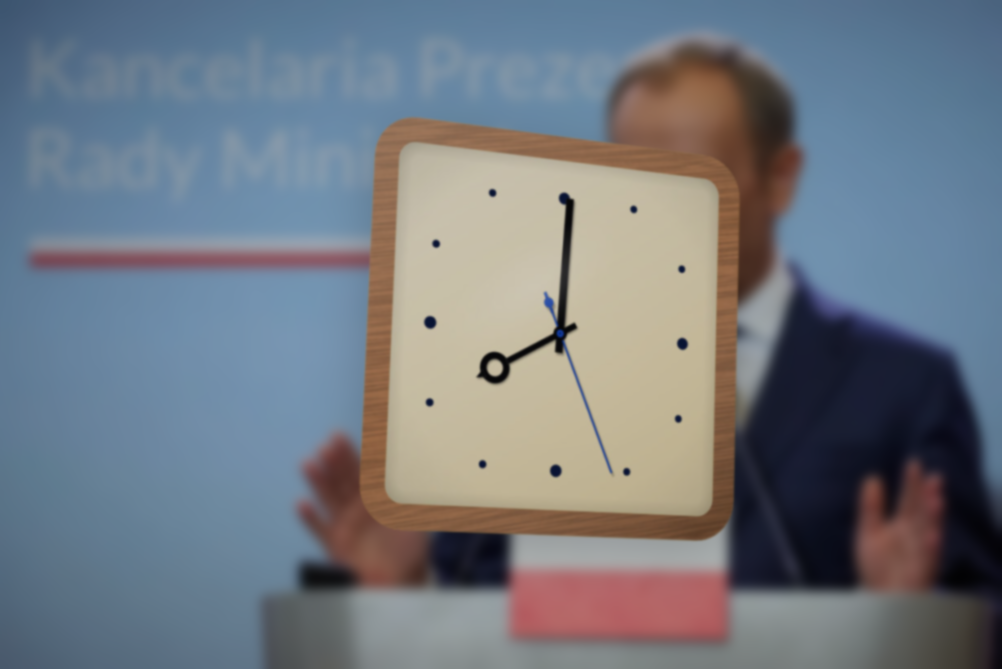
8:00:26
